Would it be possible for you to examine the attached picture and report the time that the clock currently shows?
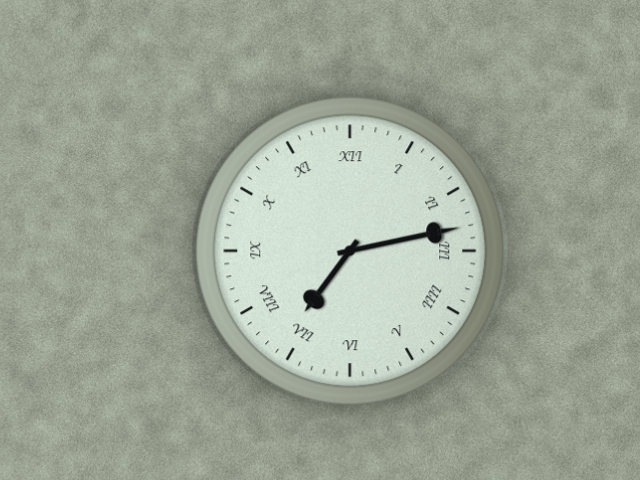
7:13
